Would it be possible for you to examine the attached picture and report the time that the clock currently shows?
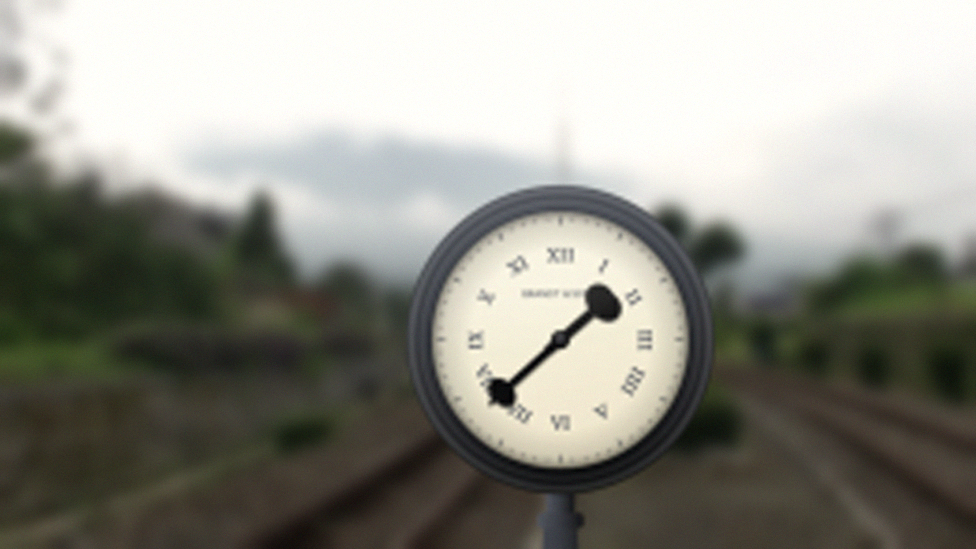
1:38
